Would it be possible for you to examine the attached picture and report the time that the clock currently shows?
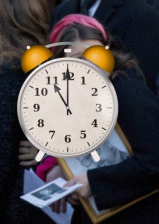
11:00
